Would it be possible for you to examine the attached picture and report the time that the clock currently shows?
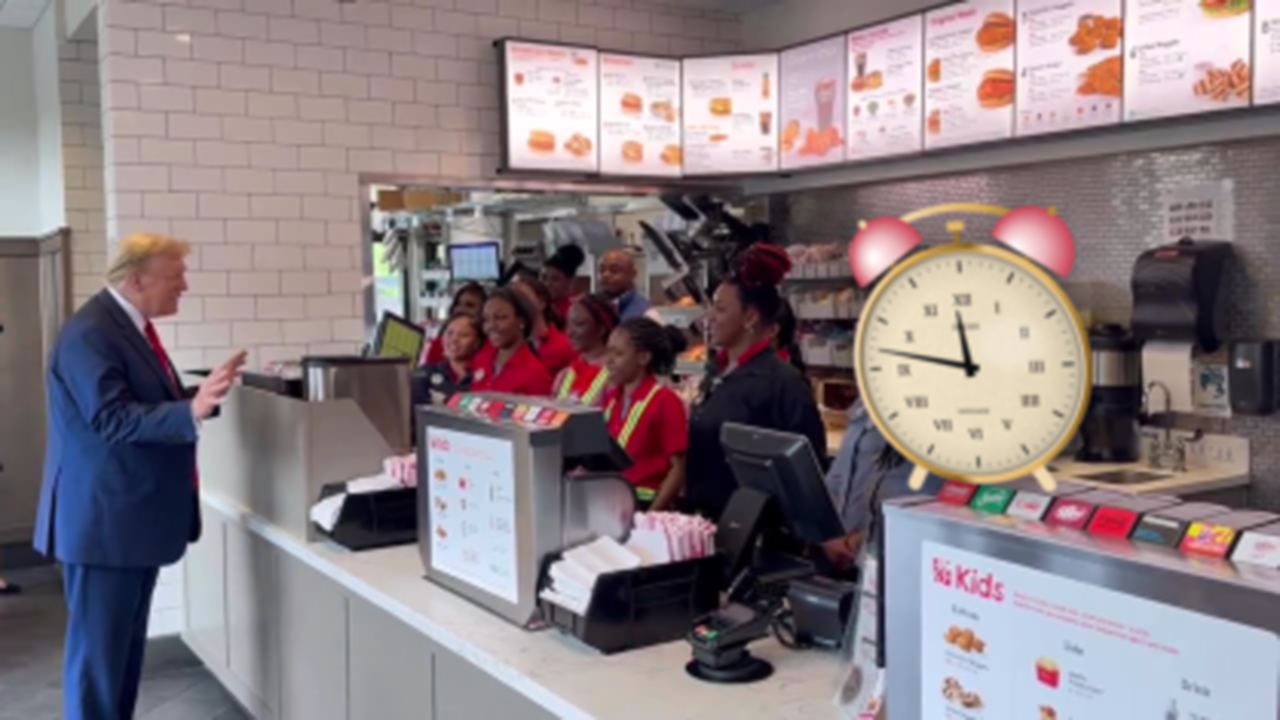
11:47
